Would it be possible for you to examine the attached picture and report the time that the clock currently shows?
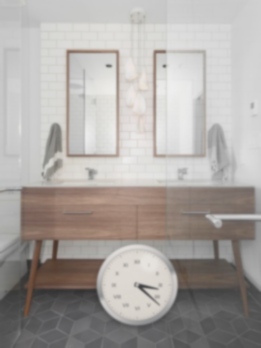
3:22
